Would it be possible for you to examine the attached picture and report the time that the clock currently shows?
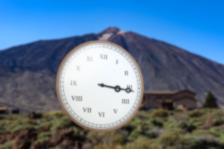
3:16
